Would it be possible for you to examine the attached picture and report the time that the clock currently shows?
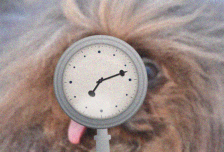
7:12
